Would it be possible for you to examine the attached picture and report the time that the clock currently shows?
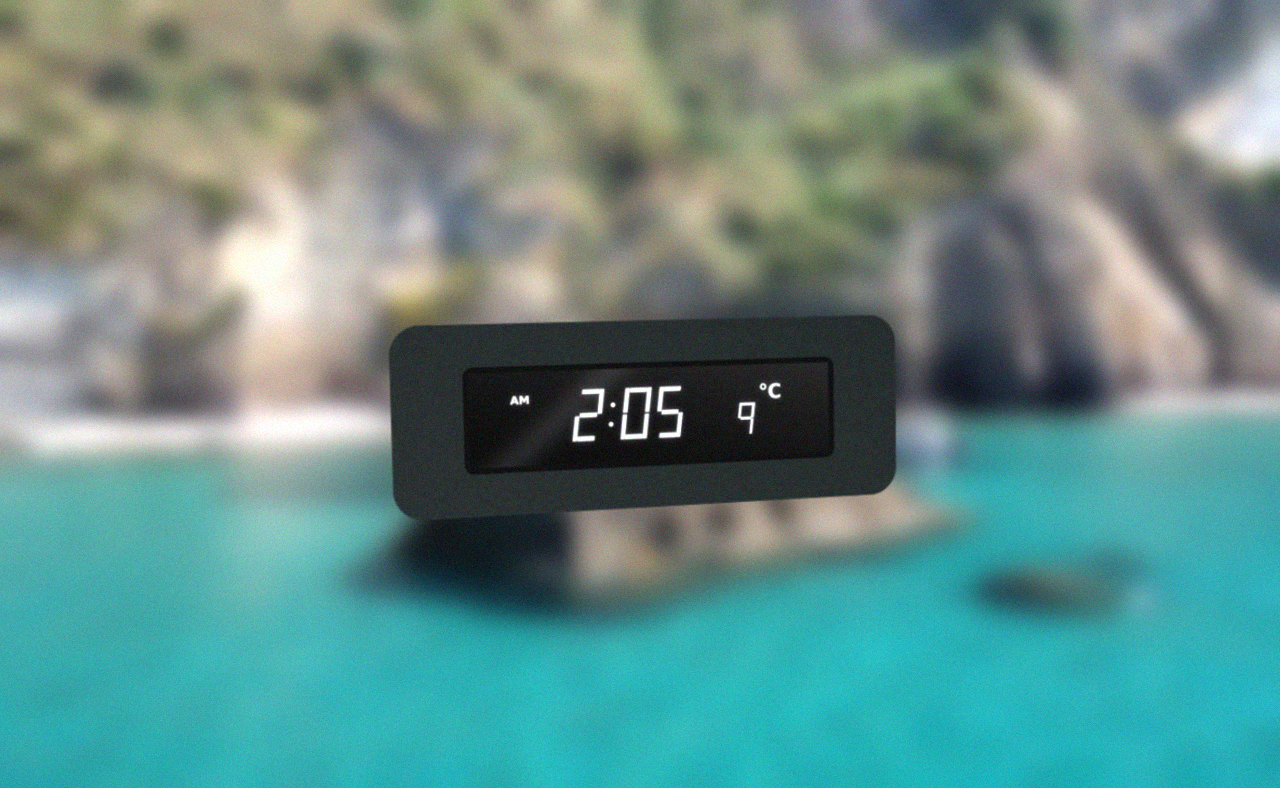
2:05
